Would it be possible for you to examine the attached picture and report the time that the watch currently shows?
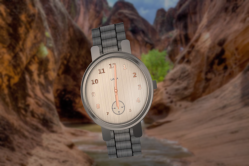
6:01
